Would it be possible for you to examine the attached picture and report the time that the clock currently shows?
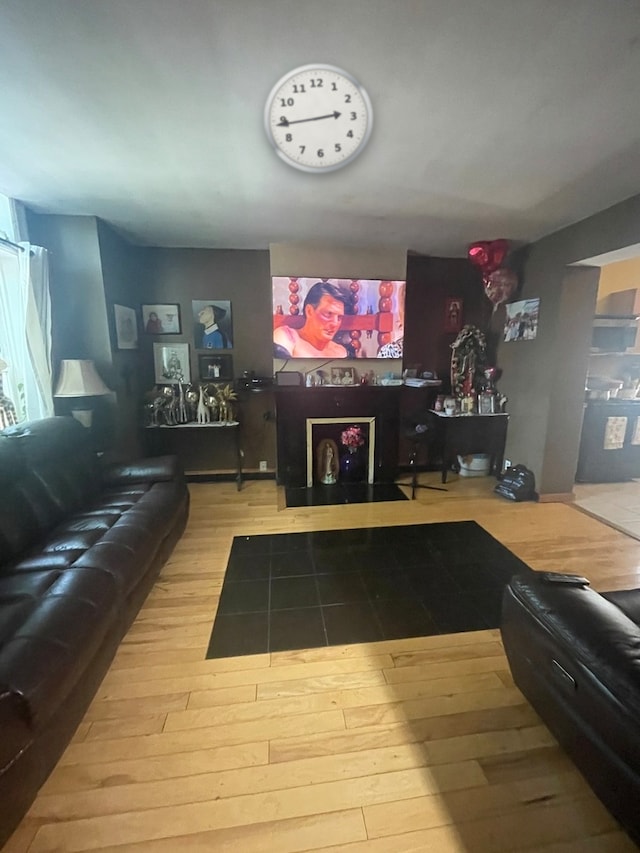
2:44
